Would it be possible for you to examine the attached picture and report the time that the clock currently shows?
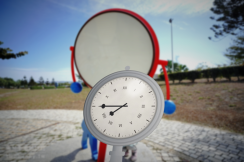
7:45
